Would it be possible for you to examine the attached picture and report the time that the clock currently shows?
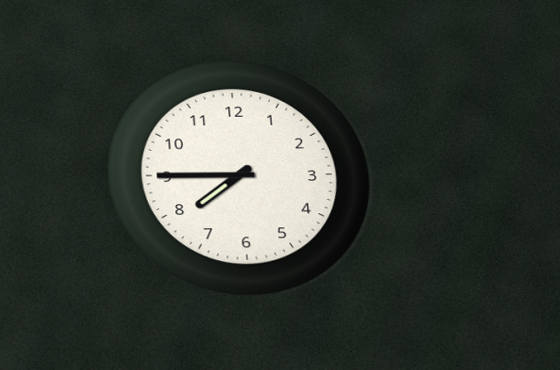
7:45
